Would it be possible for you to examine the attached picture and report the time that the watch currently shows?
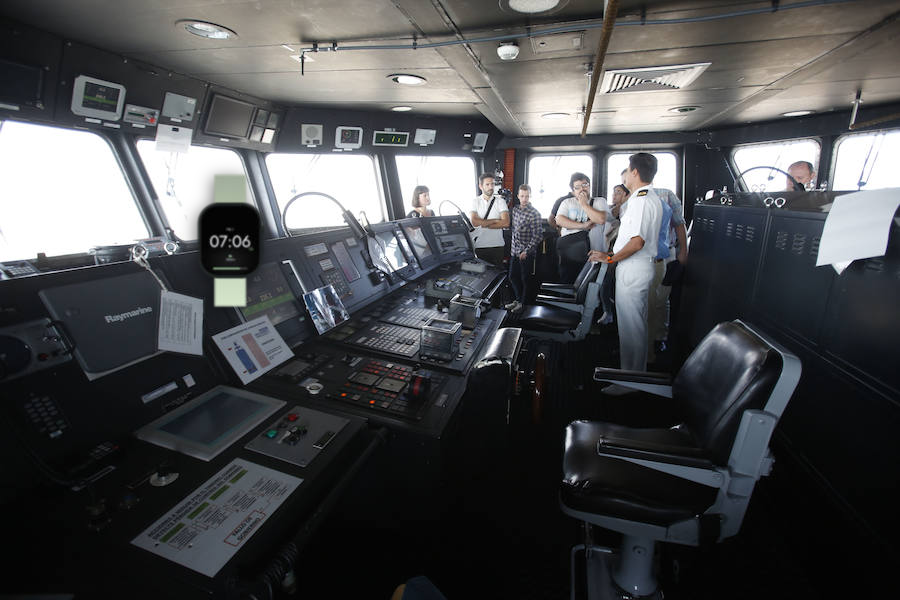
7:06
